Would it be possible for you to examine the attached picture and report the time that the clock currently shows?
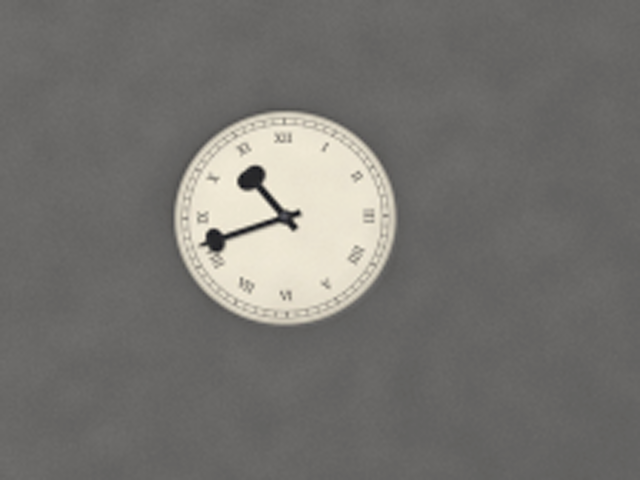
10:42
